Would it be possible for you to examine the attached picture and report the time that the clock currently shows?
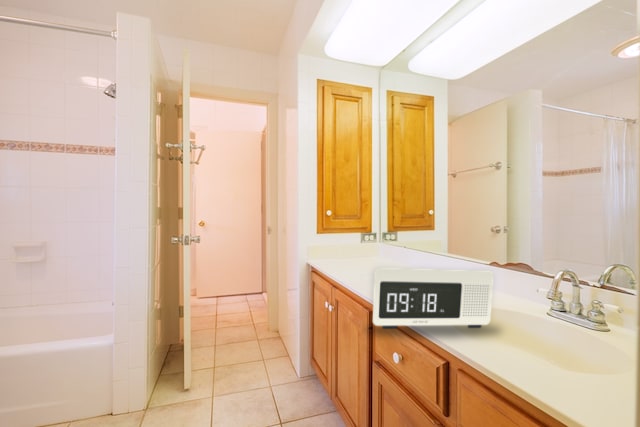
9:18
